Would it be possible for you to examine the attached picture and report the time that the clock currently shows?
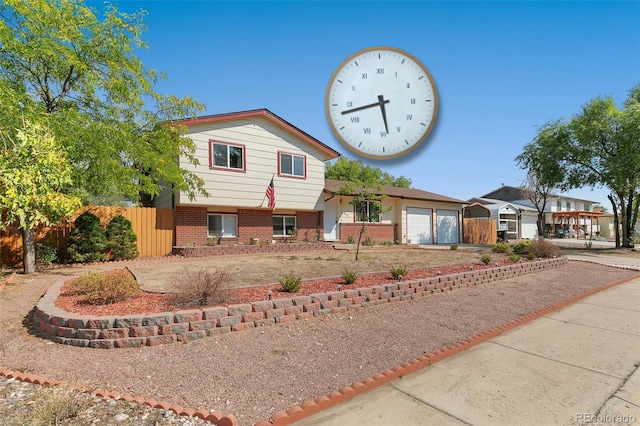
5:43
